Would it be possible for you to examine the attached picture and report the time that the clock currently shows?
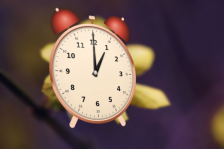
1:00
